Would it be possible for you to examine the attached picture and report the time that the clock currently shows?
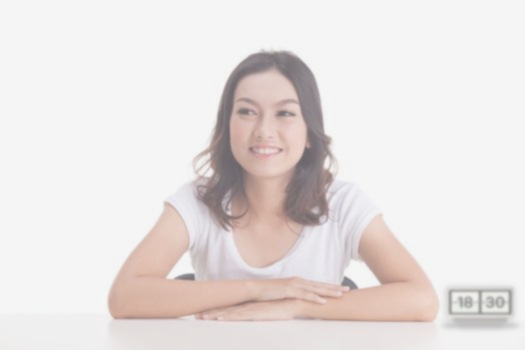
18:30
